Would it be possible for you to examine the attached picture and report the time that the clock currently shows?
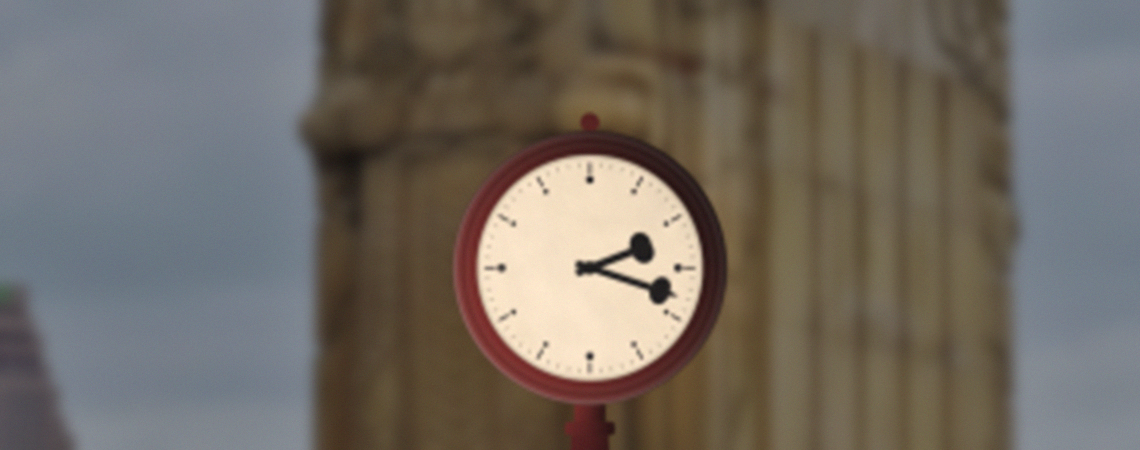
2:18
